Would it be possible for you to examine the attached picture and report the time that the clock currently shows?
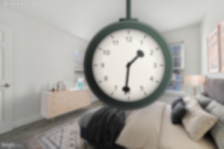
1:31
